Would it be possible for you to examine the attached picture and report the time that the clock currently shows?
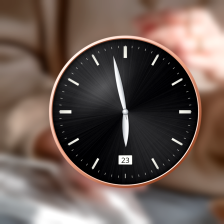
5:58
